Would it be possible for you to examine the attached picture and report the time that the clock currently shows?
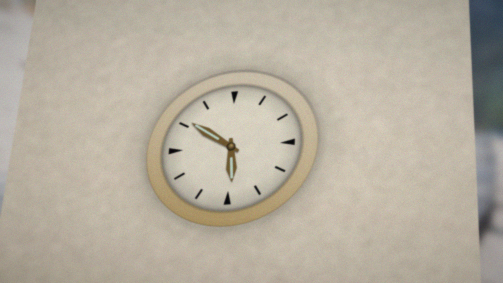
5:51
